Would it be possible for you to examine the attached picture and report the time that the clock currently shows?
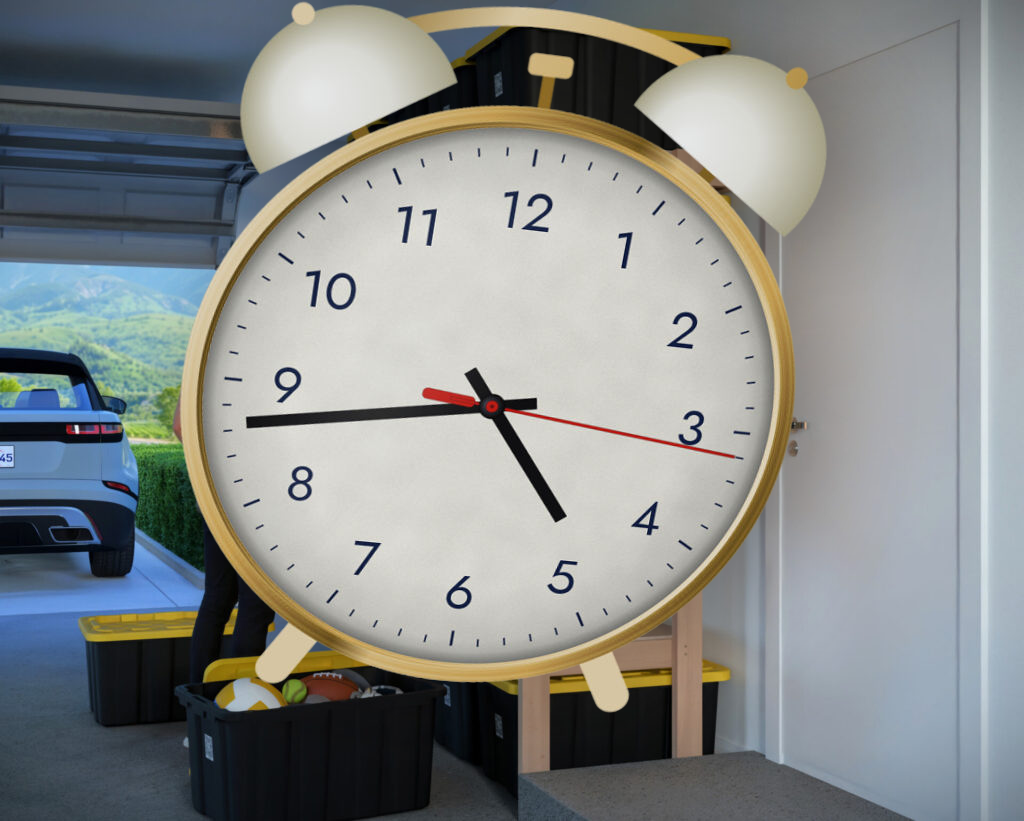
4:43:16
